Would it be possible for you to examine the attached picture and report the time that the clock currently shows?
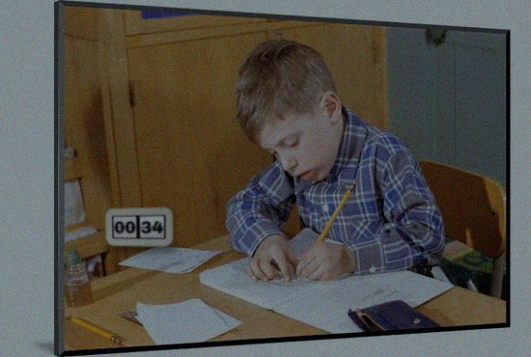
0:34
